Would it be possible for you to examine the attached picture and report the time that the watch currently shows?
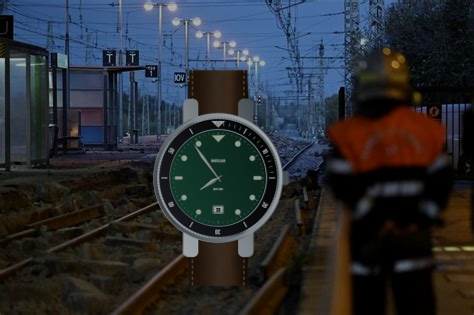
7:54
